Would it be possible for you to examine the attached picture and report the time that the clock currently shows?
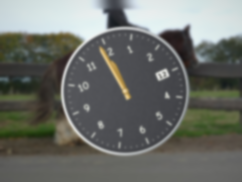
11:59
